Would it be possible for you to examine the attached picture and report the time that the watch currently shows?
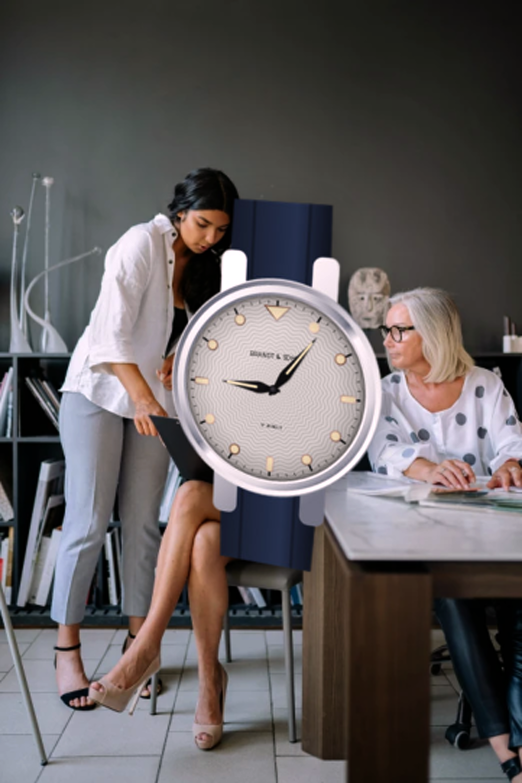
9:06
